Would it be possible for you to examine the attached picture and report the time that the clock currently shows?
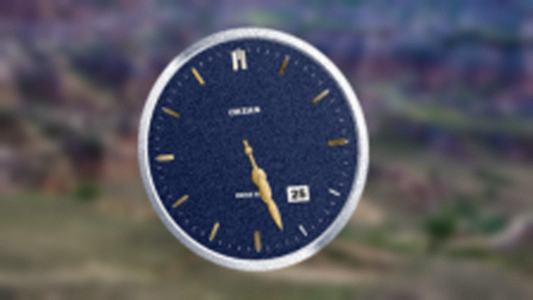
5:27
